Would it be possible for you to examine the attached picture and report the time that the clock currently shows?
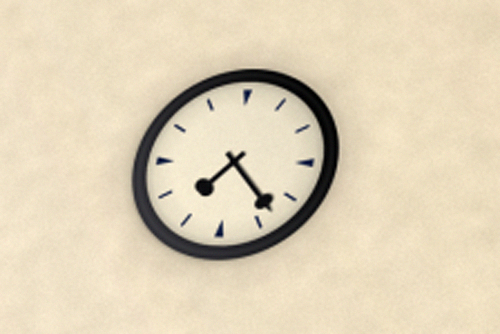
7:23
